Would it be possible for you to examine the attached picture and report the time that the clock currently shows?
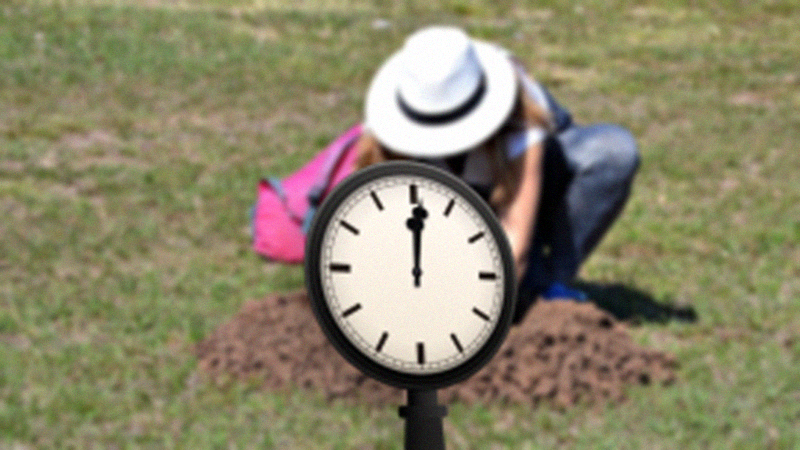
12:01
